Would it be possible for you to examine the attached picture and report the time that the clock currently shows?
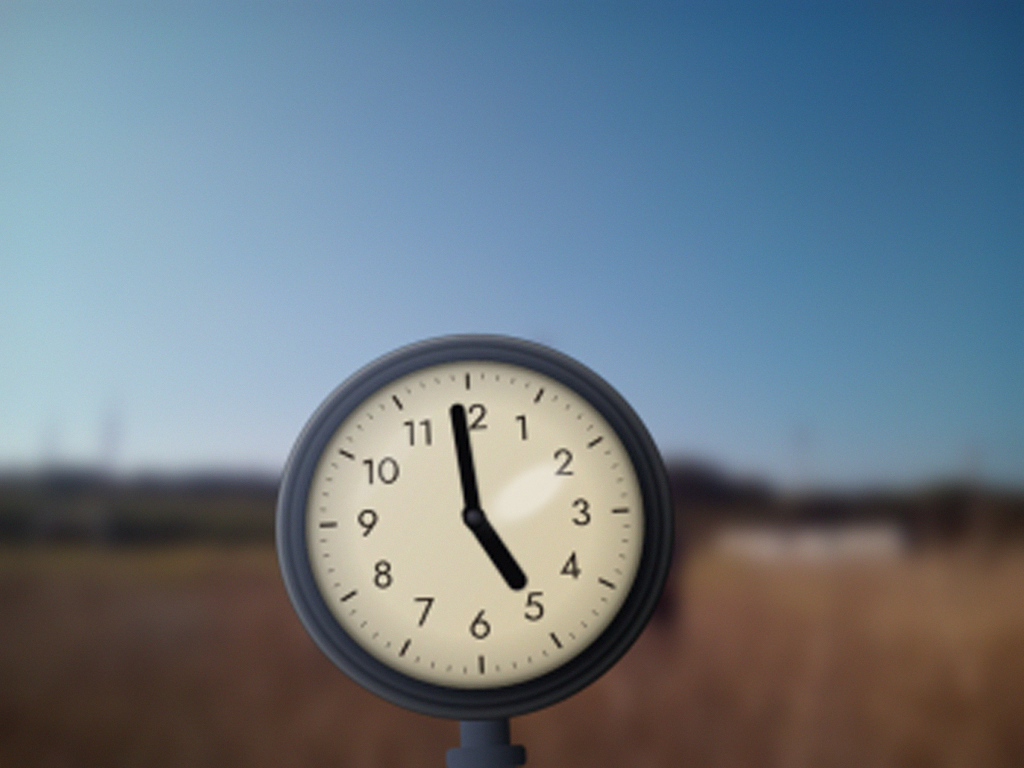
4:59
